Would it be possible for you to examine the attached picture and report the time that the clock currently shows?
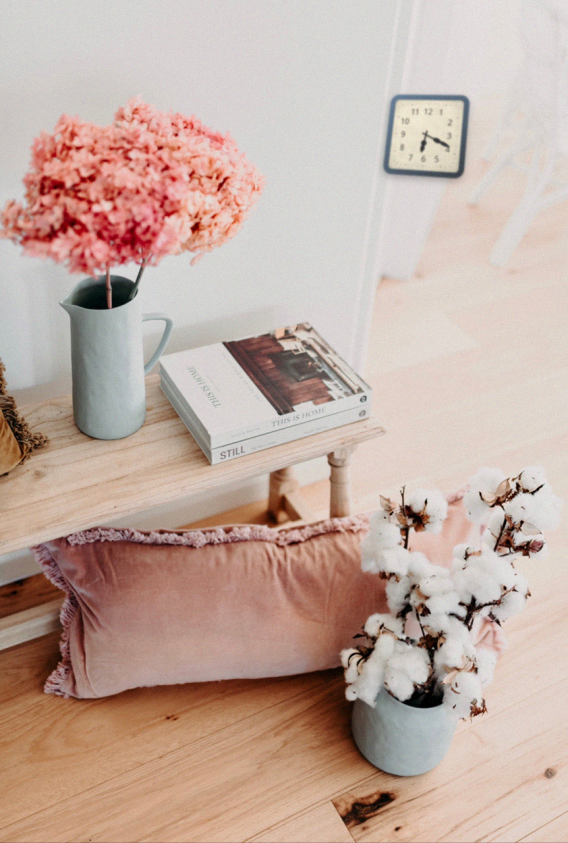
6:19
